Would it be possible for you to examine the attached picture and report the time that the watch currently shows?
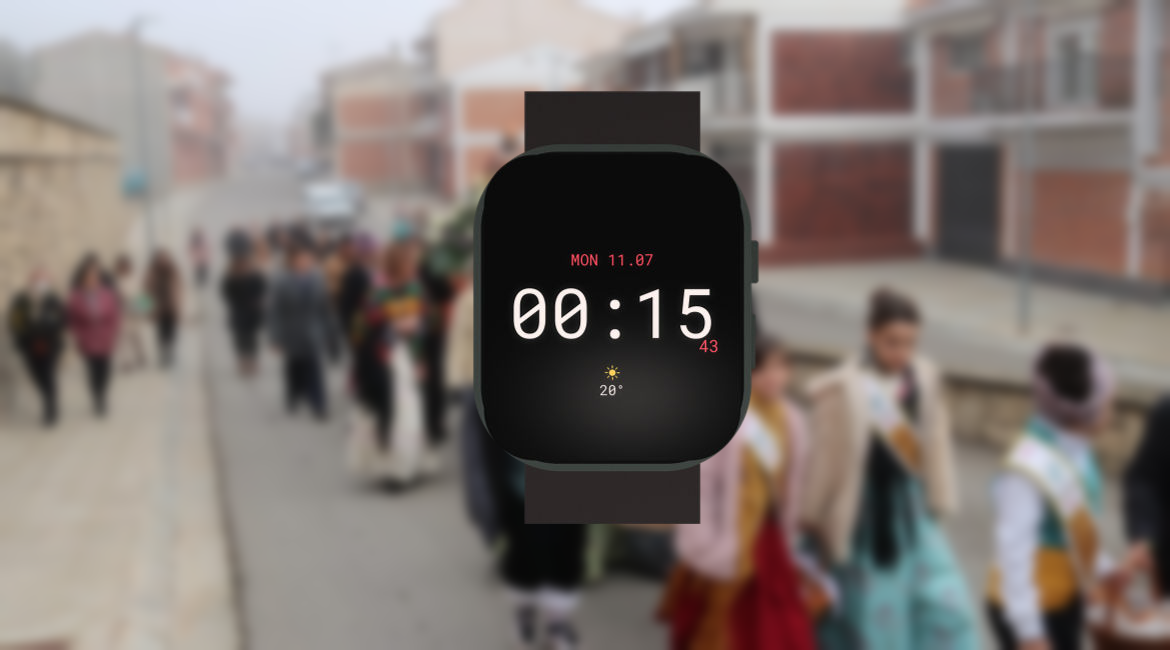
0:15:43
